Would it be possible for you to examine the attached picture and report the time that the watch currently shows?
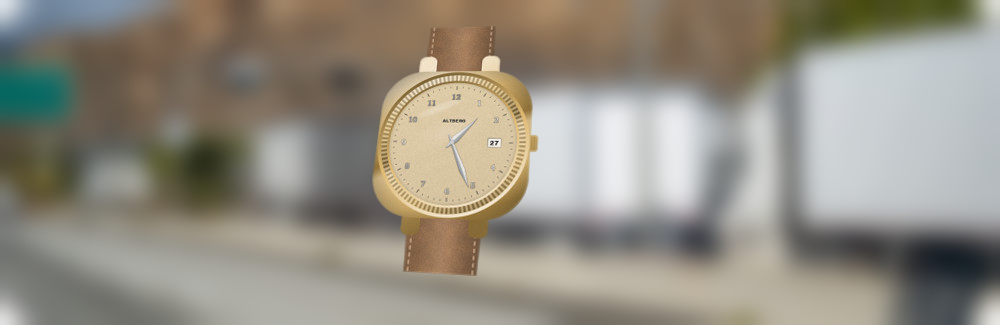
1:26
